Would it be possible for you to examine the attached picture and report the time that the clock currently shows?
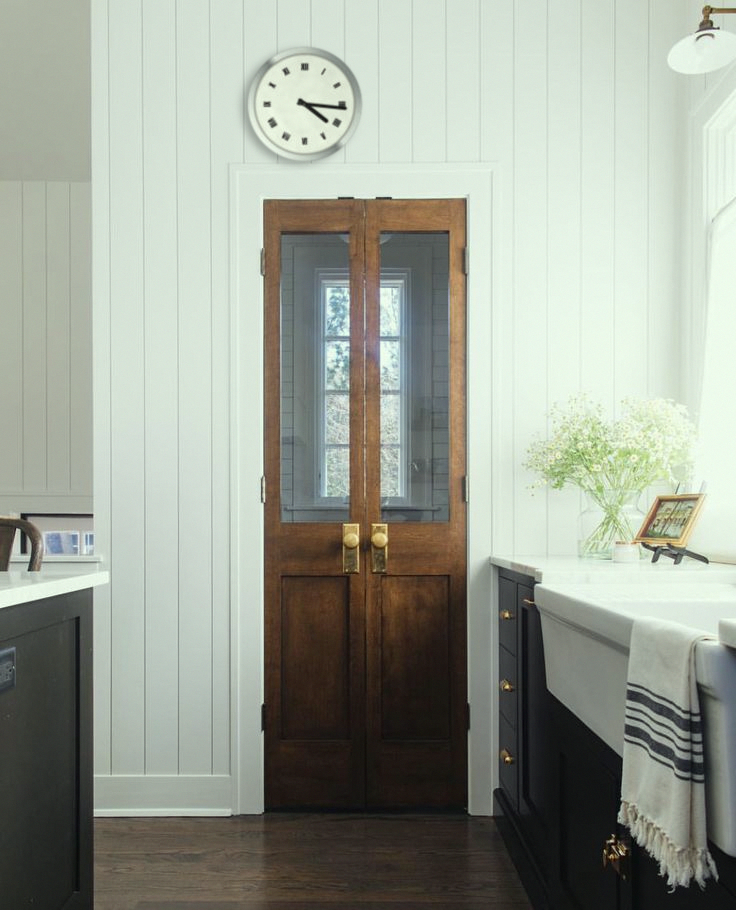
4:16
